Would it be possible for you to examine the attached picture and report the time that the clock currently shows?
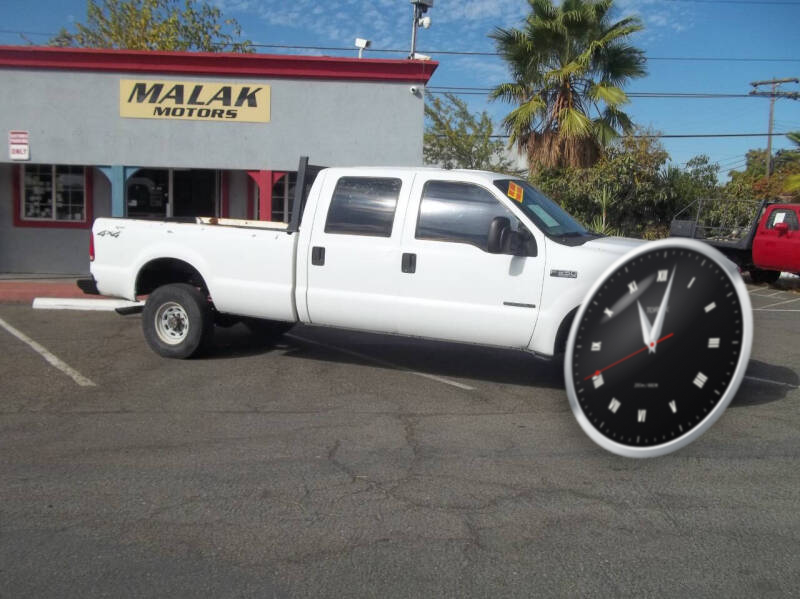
11:01:41
